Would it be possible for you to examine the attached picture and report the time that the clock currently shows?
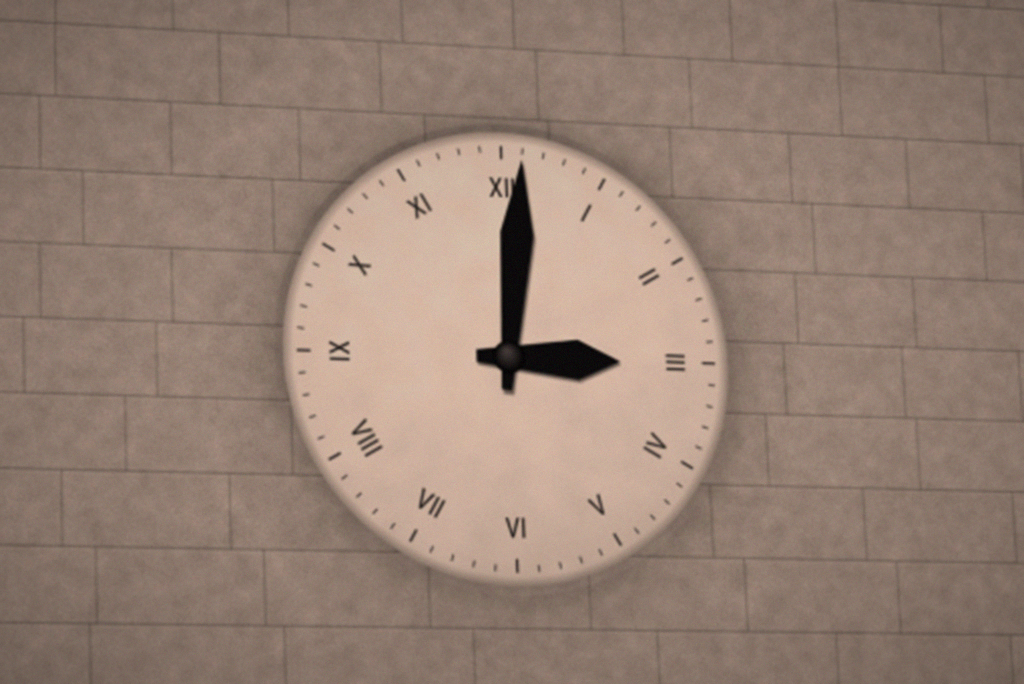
3:01
